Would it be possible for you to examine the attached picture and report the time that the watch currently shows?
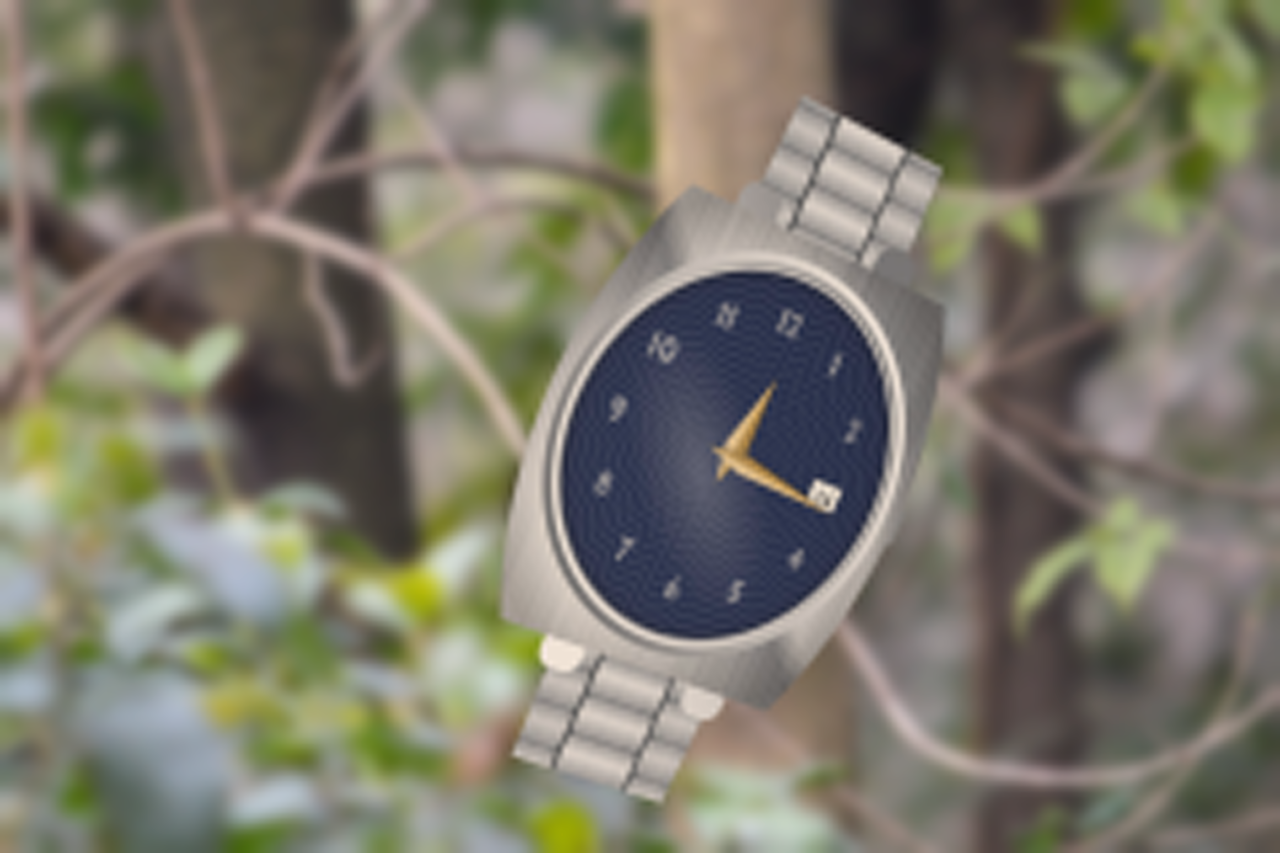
12:16
